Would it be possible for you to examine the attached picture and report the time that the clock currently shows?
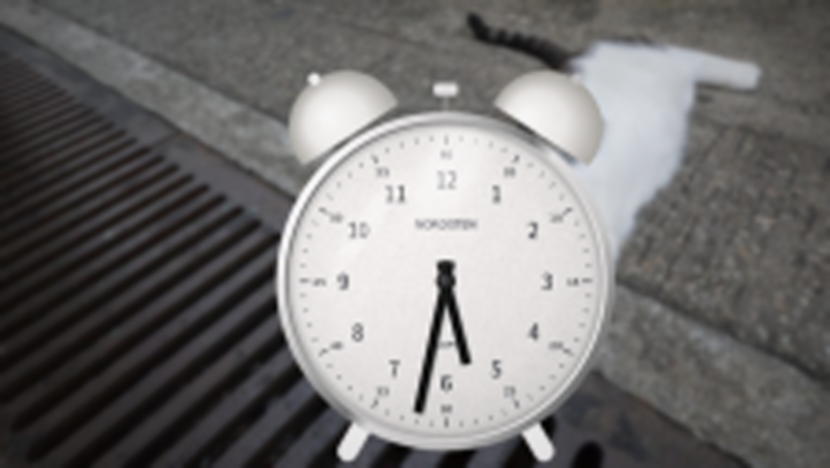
5:32
